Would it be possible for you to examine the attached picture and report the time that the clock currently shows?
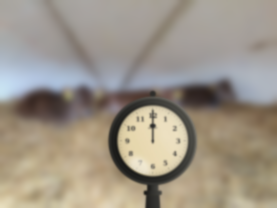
12:00
